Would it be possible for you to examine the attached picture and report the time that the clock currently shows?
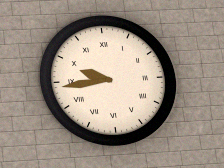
9:44
